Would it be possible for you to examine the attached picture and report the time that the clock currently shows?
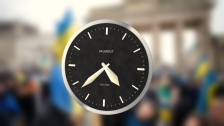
4:38
